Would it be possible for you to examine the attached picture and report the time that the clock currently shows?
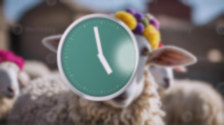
4:58
